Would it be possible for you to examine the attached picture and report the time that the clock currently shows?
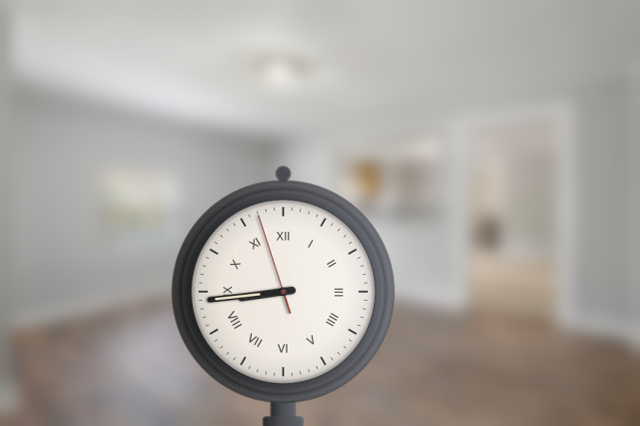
8:43:57
